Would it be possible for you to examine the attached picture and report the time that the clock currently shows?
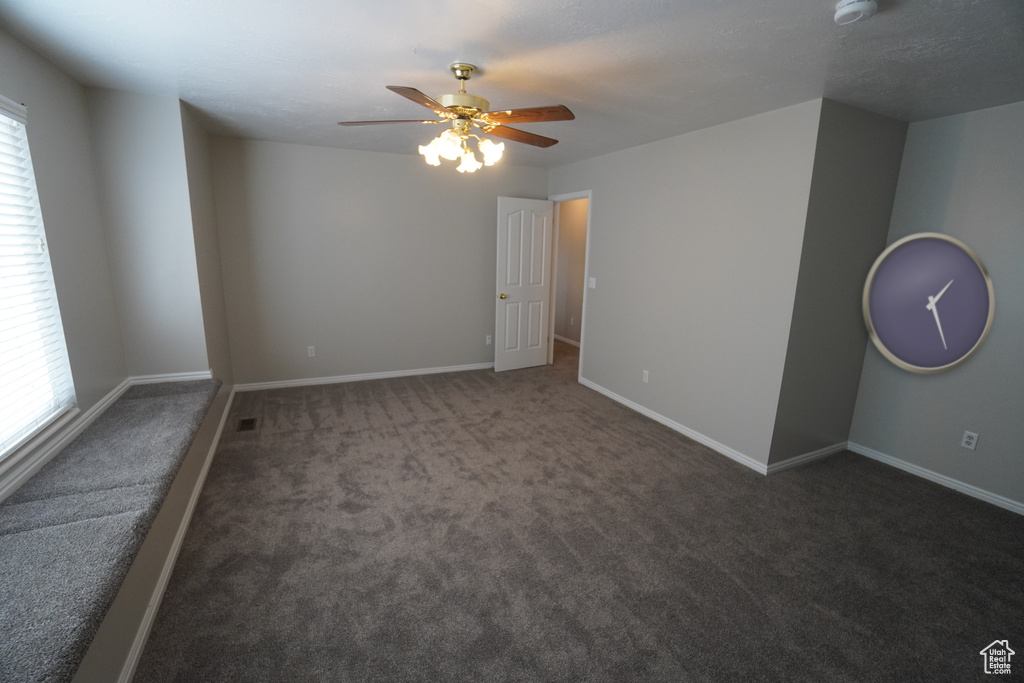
1:27
